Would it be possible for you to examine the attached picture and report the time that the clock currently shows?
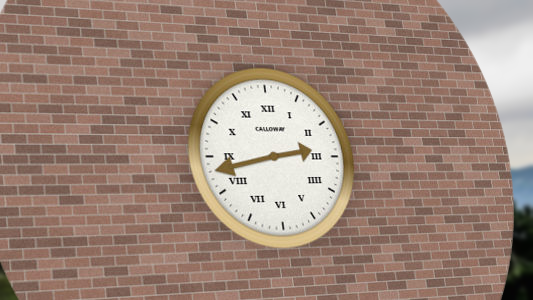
2:43
